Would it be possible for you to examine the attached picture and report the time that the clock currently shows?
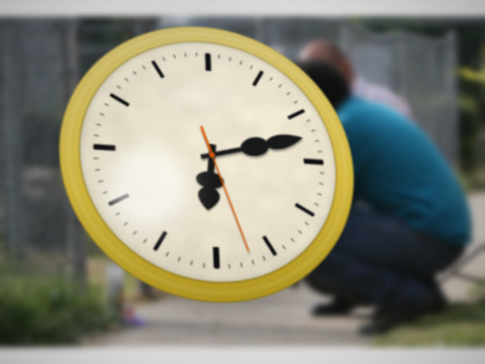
6:12:27
